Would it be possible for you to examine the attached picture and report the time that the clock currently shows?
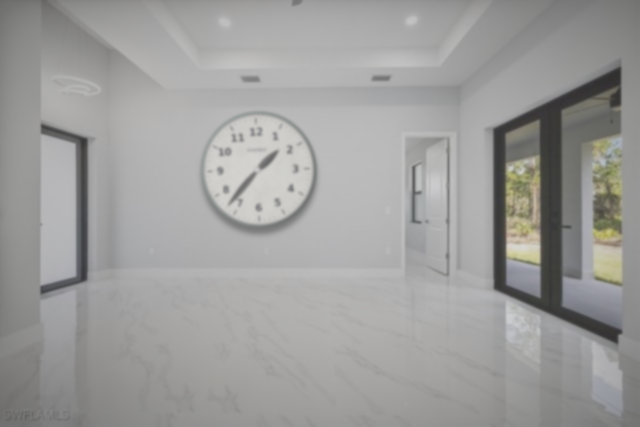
1:37
